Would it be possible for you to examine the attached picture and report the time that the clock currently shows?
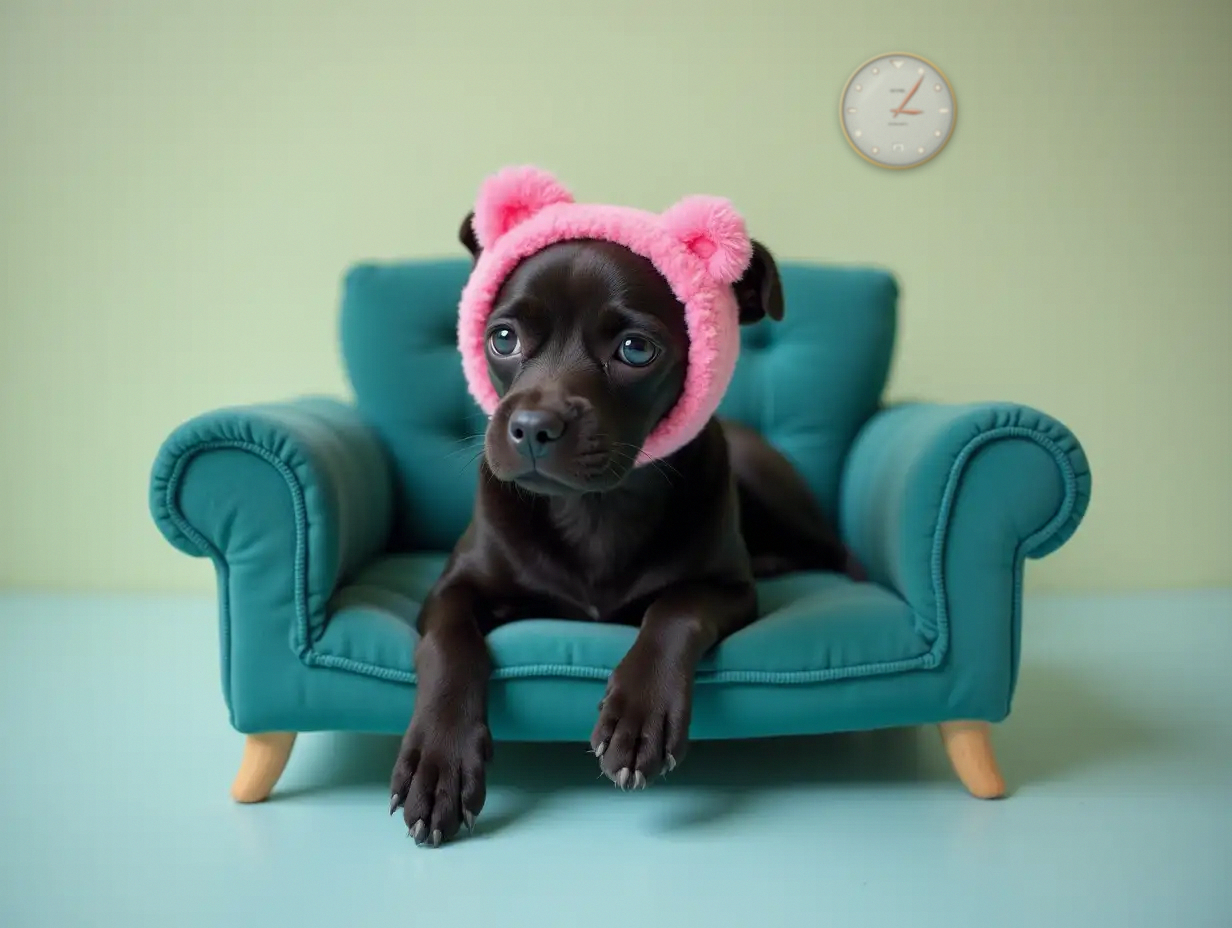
3:06
